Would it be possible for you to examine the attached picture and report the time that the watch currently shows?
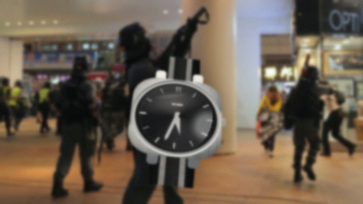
5:33
